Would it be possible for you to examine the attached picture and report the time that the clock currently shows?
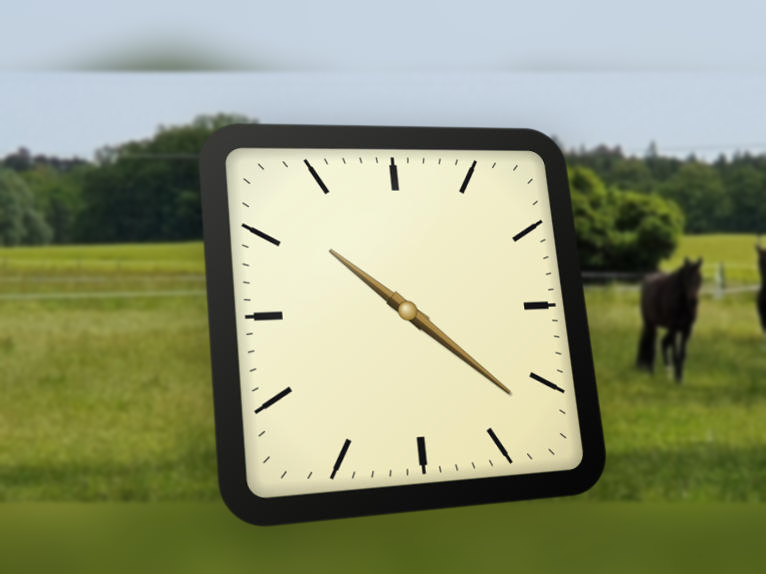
10:22
